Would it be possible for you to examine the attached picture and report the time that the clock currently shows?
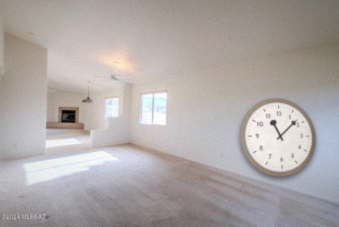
11:08
